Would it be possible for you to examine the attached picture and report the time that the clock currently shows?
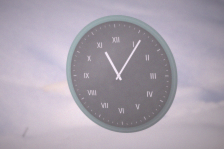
11:06
